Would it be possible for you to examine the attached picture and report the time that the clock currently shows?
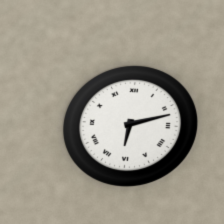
6:12
